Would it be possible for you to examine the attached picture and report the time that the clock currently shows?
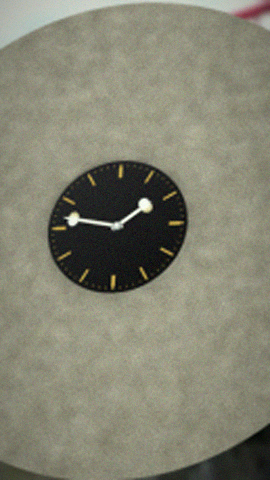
1:47
